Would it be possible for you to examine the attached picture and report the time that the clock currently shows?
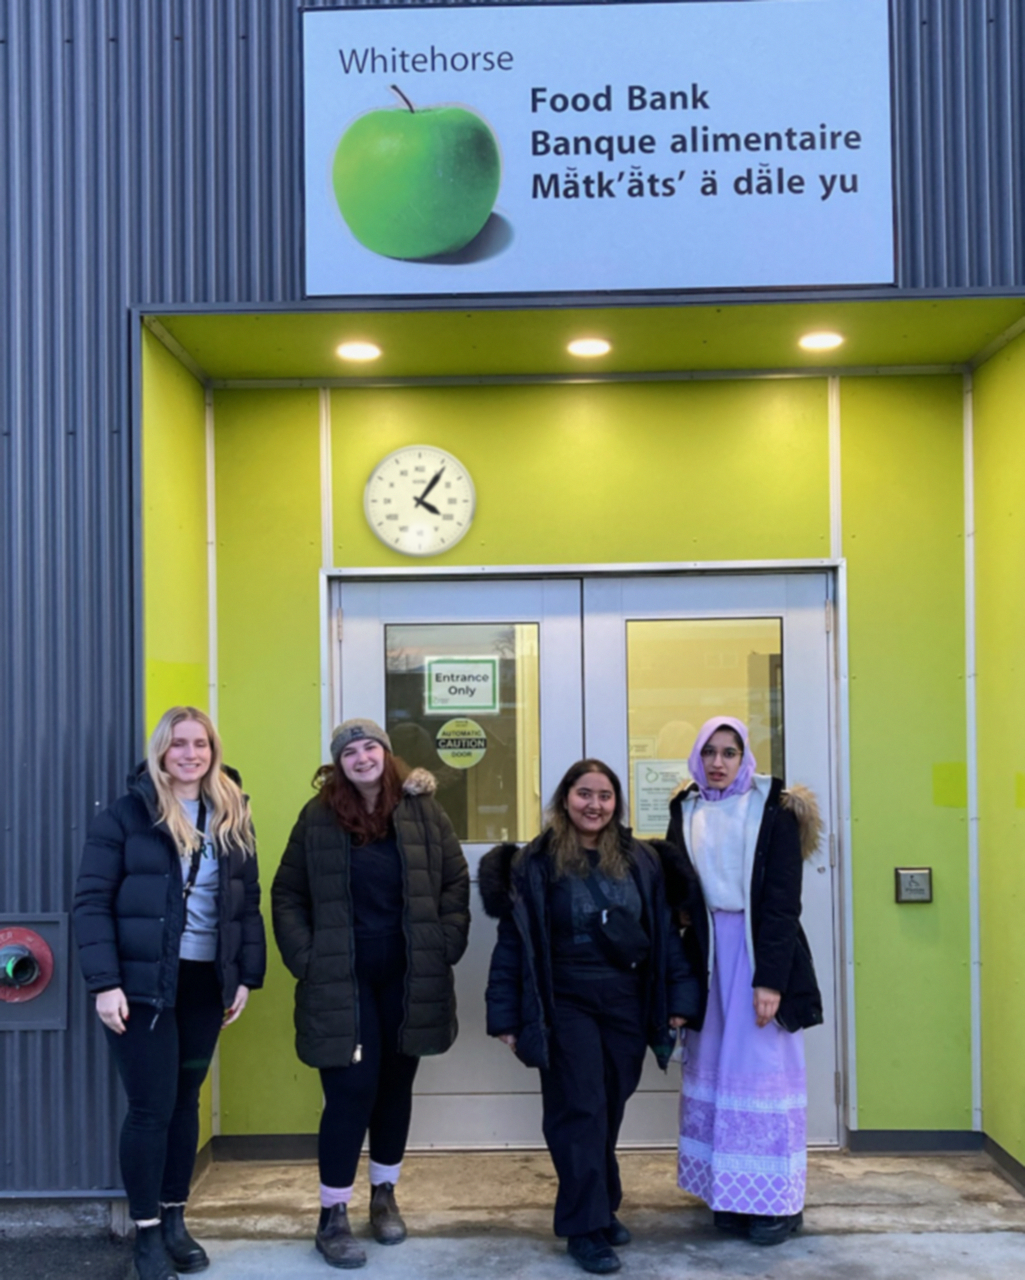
4:06
